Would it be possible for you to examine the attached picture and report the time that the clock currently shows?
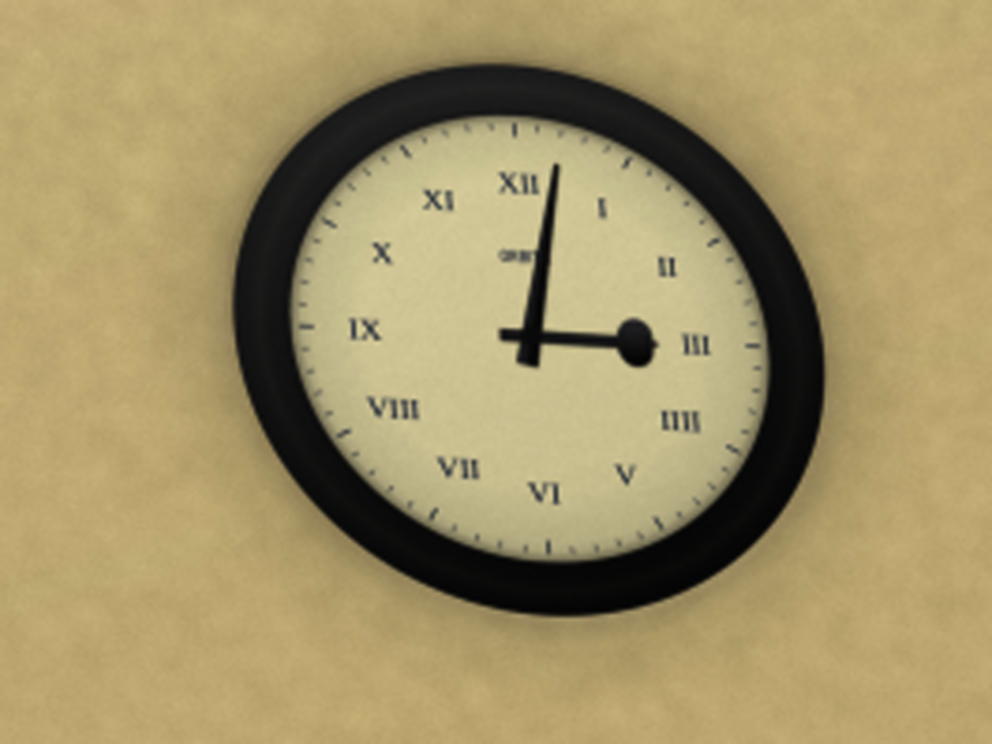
3:02
